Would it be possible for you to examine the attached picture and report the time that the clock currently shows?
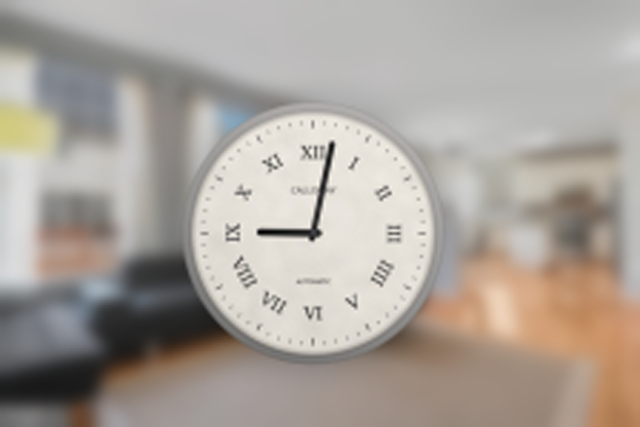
9:02
